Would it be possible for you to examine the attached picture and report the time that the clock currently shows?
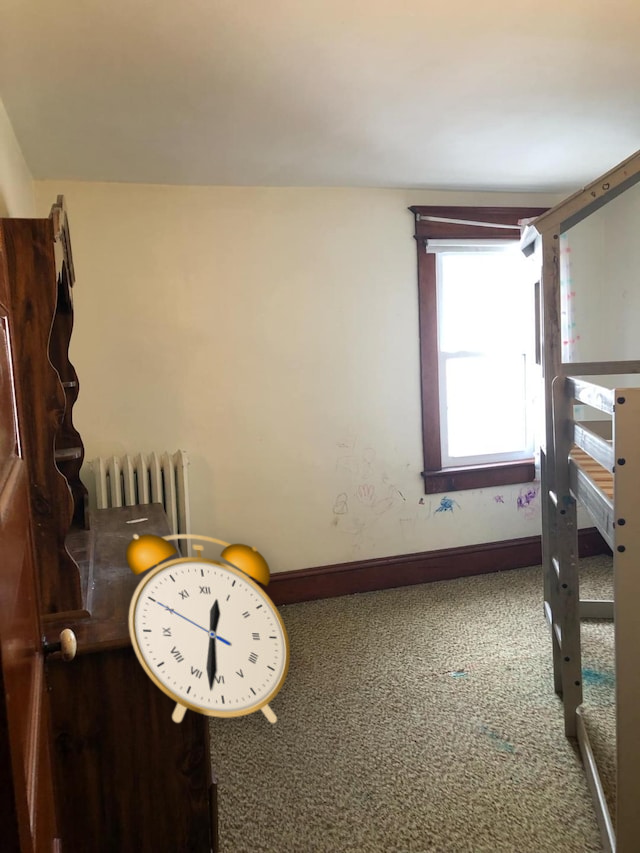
12:31:50
